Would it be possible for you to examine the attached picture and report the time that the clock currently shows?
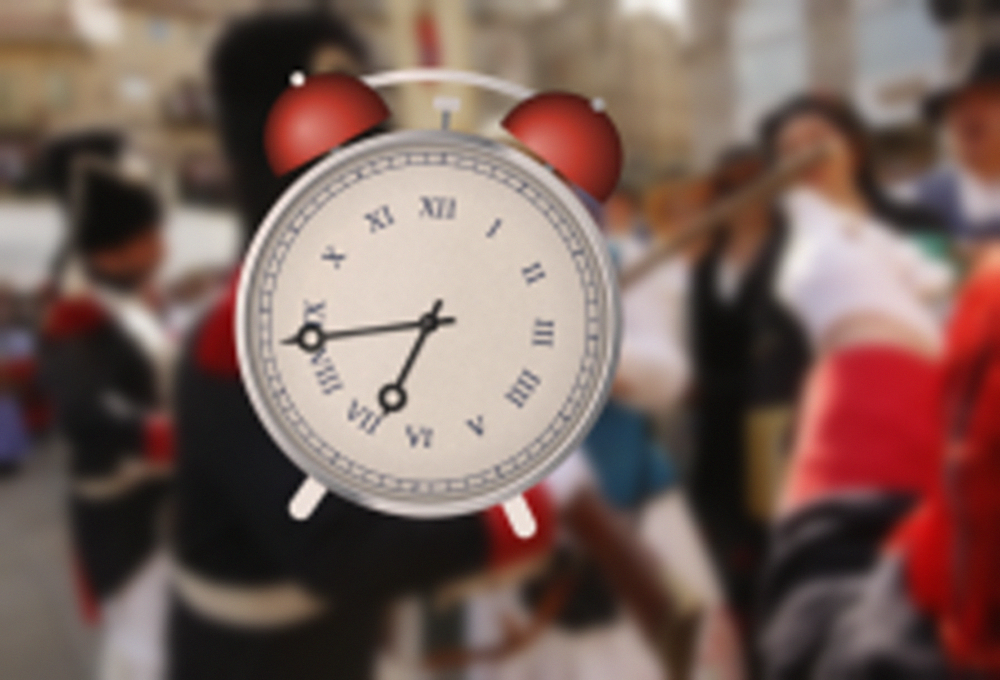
6:43
